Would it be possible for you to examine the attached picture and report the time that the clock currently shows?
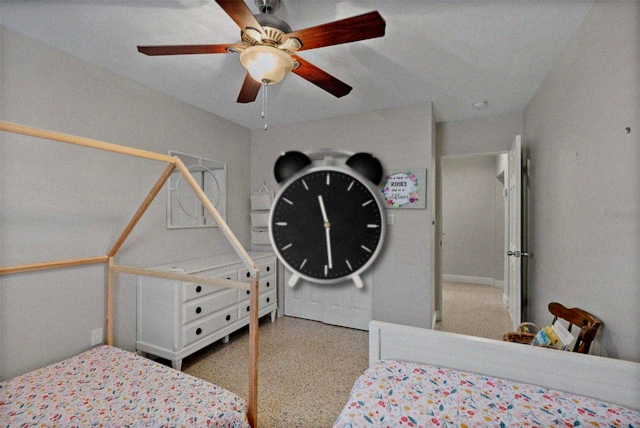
11:29
